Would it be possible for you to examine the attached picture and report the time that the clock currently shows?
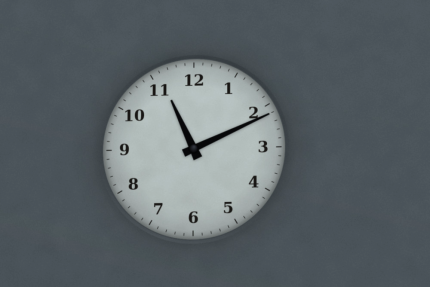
11:11
